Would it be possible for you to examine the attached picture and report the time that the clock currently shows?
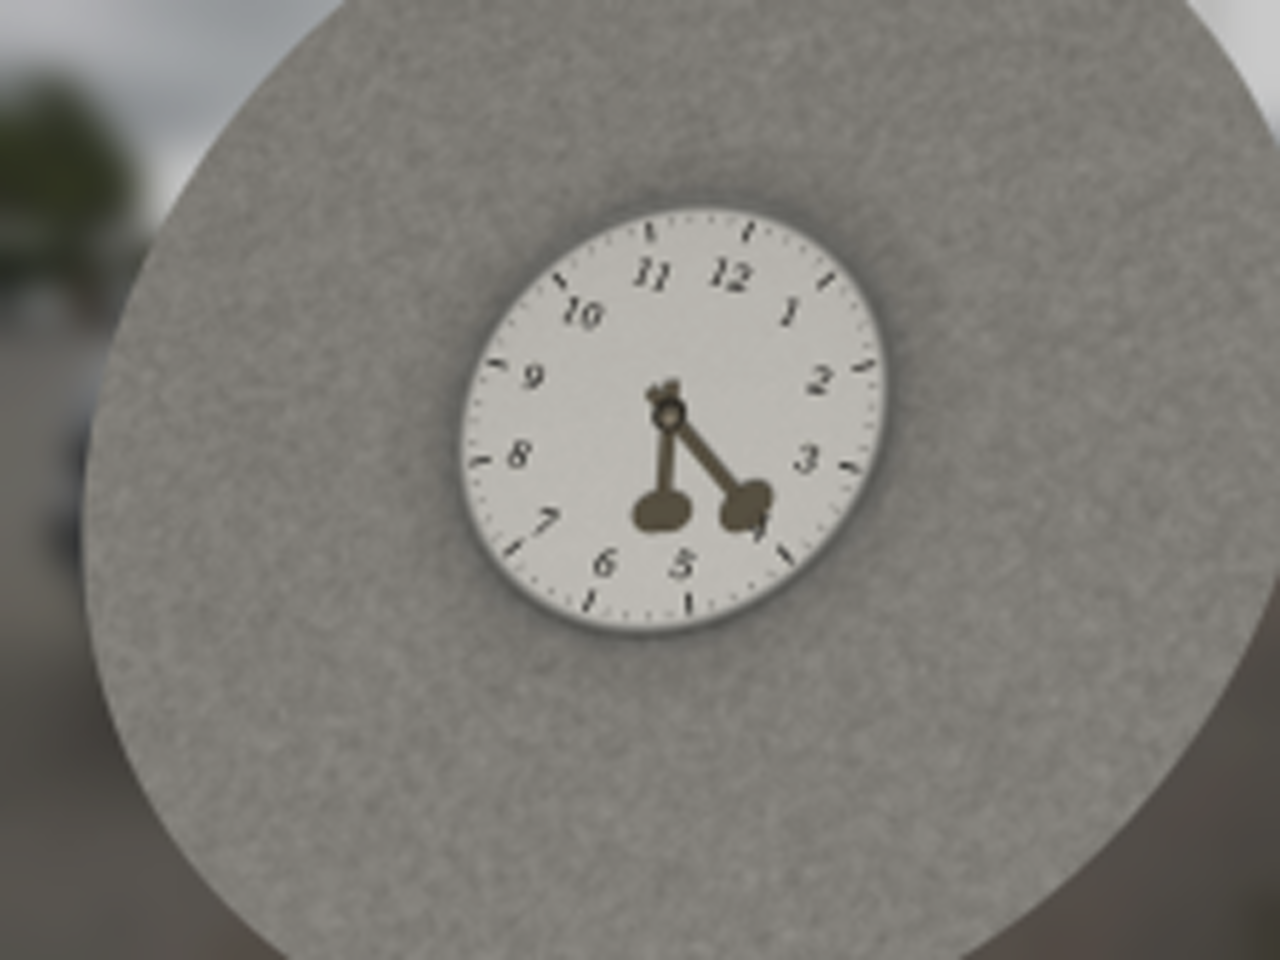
5:20
